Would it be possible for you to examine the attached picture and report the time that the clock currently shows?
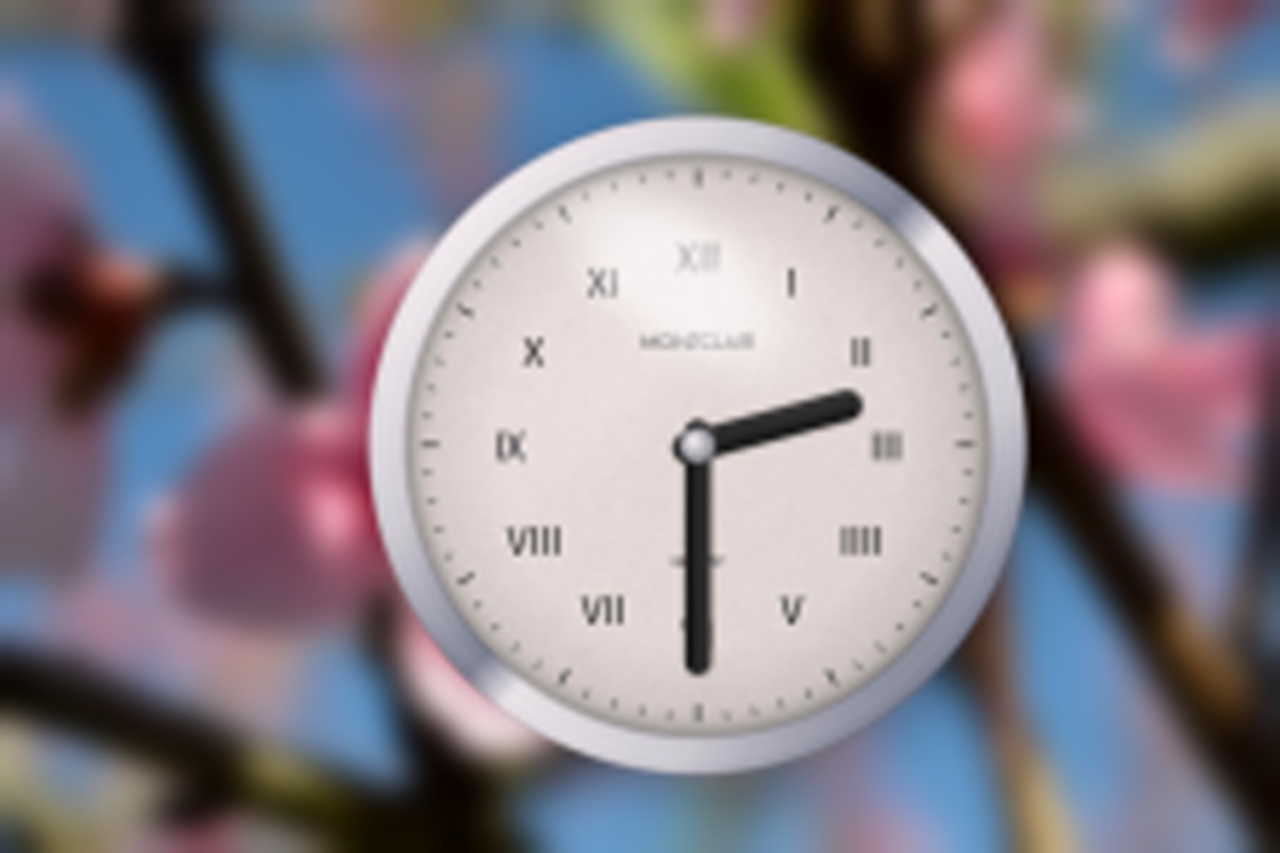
2:30
